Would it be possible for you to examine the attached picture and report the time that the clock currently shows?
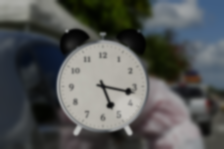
5:17
